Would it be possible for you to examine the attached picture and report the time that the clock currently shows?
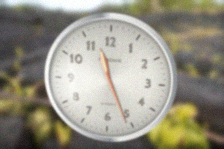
11:26
